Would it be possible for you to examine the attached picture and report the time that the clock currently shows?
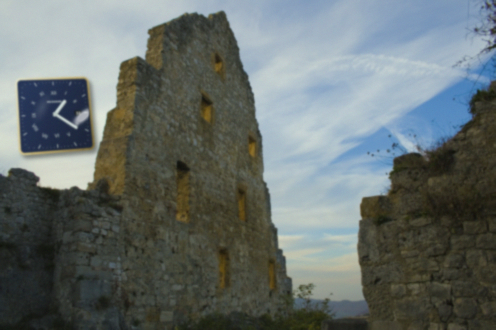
1:21
